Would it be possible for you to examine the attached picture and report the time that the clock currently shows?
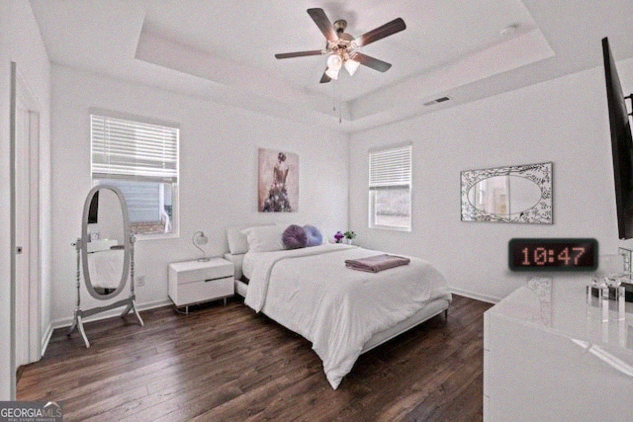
10:47
